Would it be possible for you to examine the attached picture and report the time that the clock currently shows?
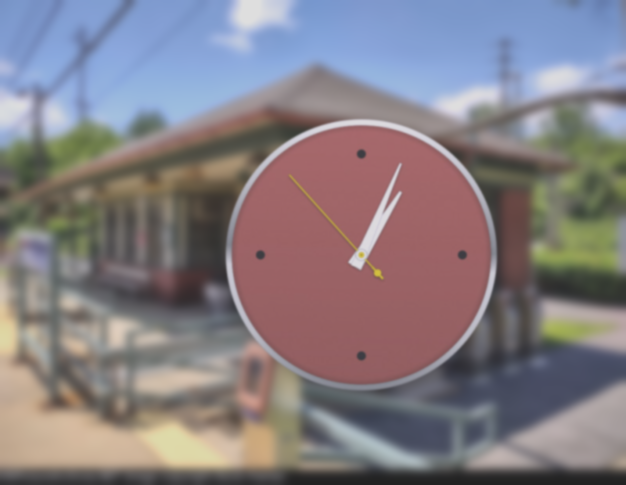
1:03:53
